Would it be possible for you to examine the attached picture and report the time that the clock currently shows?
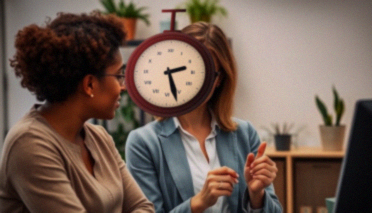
2:27
